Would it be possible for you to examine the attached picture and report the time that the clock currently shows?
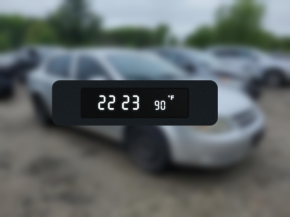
22:23
